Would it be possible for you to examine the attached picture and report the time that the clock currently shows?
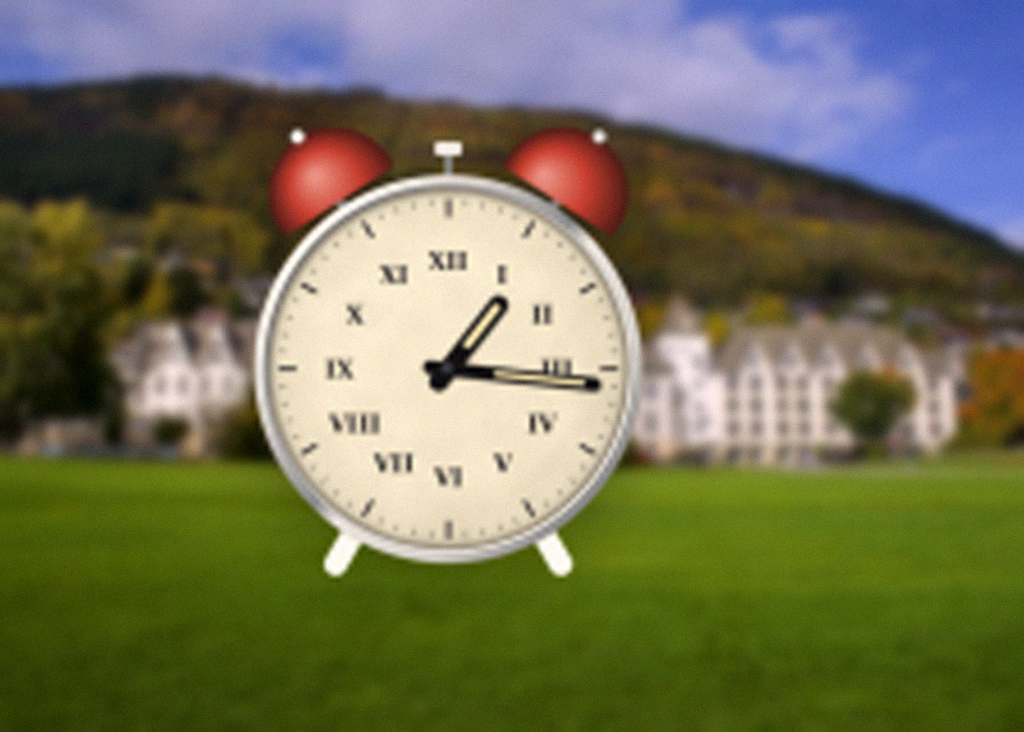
1:16
